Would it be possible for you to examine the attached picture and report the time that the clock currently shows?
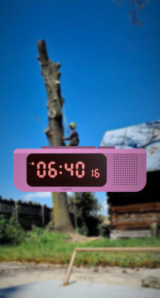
6:40:16
